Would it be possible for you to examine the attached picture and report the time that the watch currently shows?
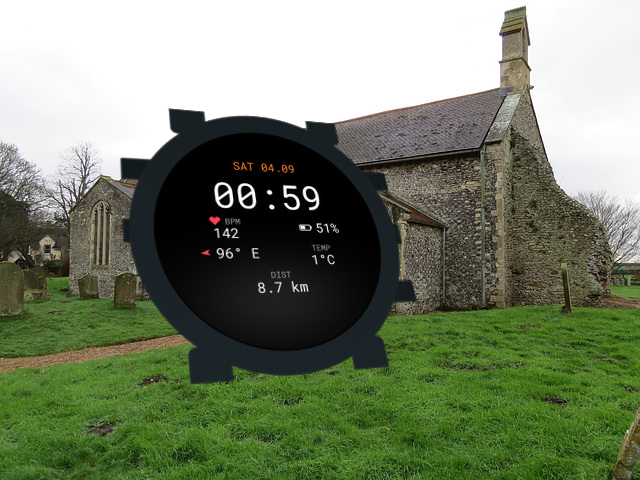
0:59
